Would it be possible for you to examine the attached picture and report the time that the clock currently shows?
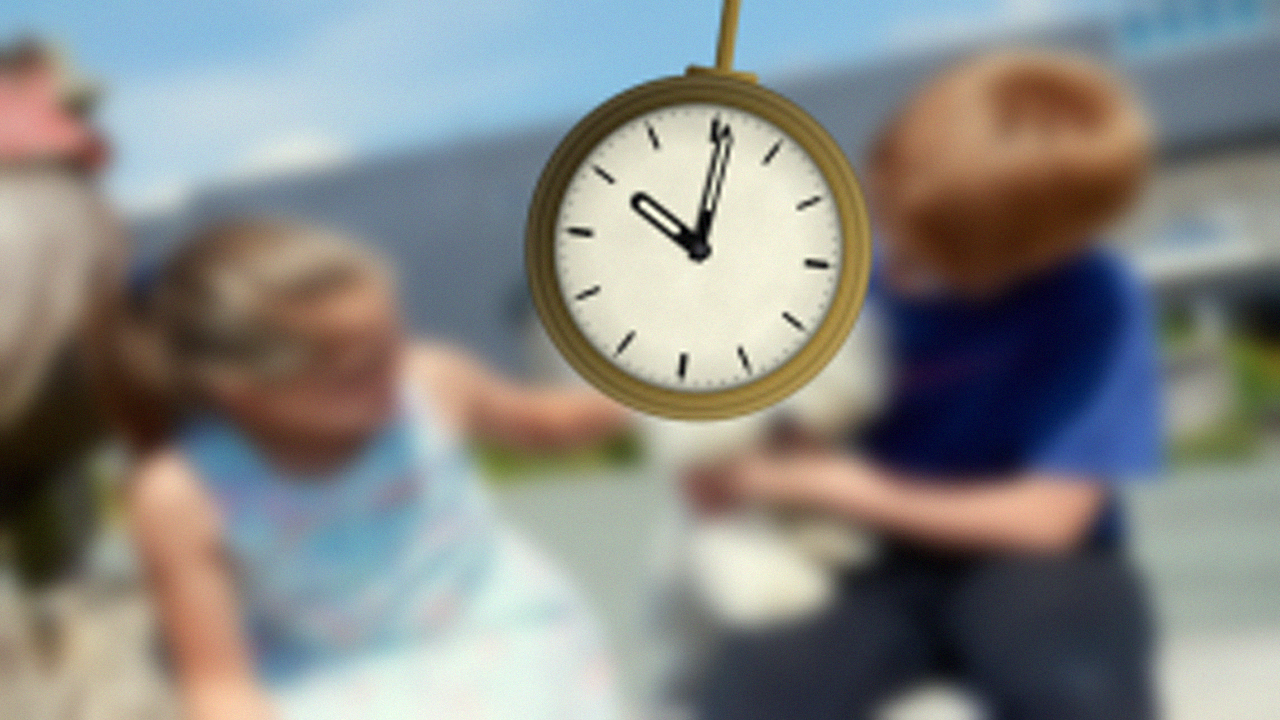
10:01
